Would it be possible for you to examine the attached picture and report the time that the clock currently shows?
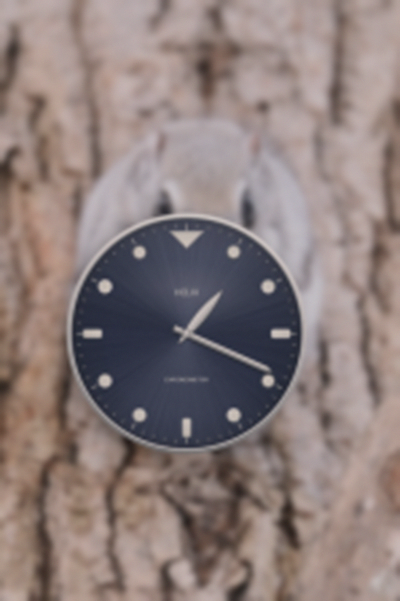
1:19
